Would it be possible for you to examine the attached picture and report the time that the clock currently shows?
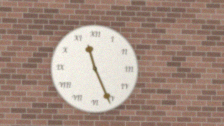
11:26
